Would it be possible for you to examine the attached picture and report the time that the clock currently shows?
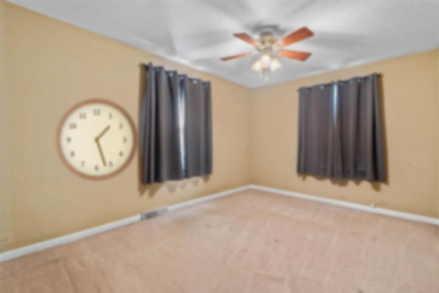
1:27
